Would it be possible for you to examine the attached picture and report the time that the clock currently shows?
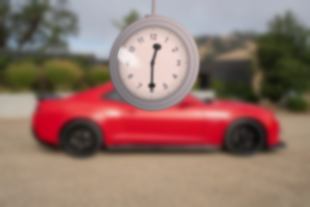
12:30
